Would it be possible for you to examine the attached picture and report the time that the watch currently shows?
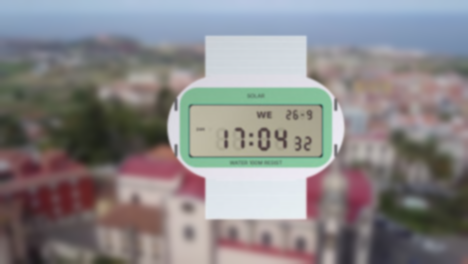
17:04:32
